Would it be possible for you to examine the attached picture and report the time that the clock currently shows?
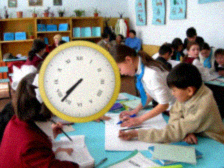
7:37
